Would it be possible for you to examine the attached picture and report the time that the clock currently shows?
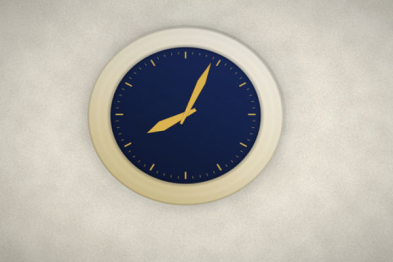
8:04
